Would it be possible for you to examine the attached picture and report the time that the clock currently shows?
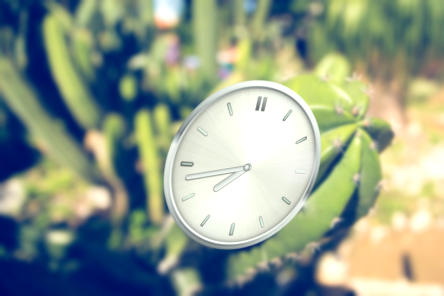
7:43
